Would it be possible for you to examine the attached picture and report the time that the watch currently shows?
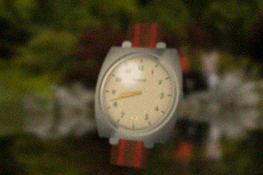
8:42
